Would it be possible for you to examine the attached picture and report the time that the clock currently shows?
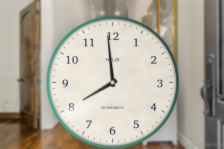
7:59
